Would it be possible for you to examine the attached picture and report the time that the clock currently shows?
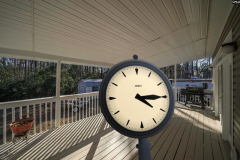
4:15
